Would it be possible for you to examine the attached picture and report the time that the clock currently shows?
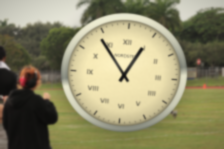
12:54
